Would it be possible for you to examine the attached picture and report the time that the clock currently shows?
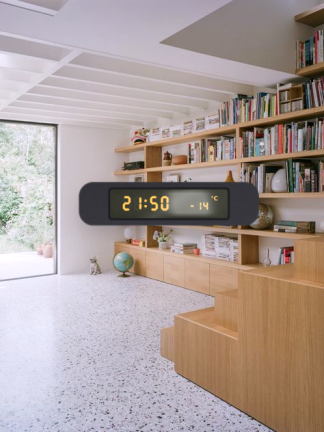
21:50
